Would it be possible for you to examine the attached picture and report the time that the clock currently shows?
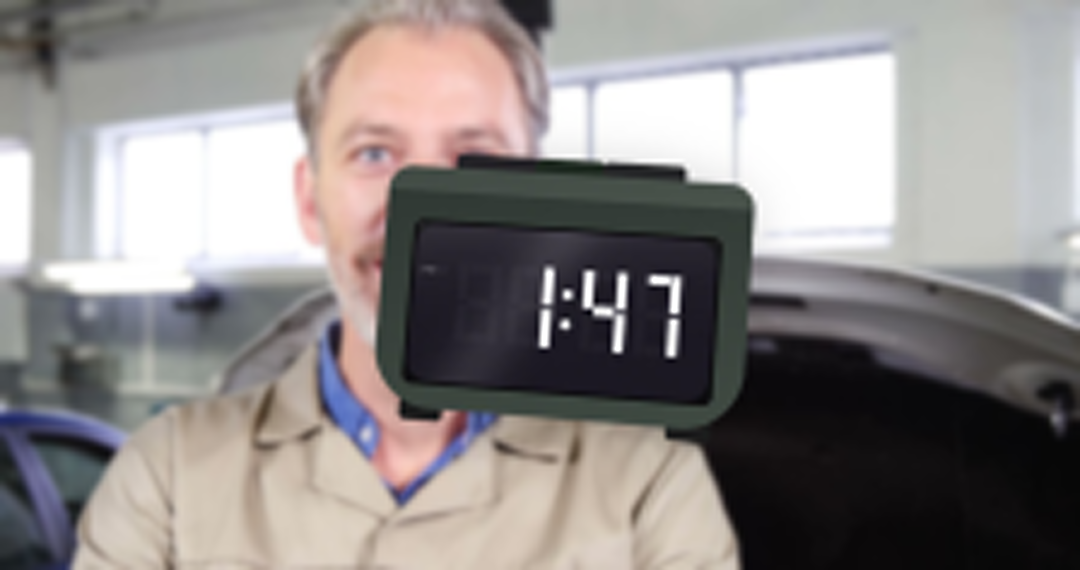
1:47
